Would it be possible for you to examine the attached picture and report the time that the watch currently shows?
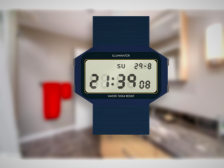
21:39:08
